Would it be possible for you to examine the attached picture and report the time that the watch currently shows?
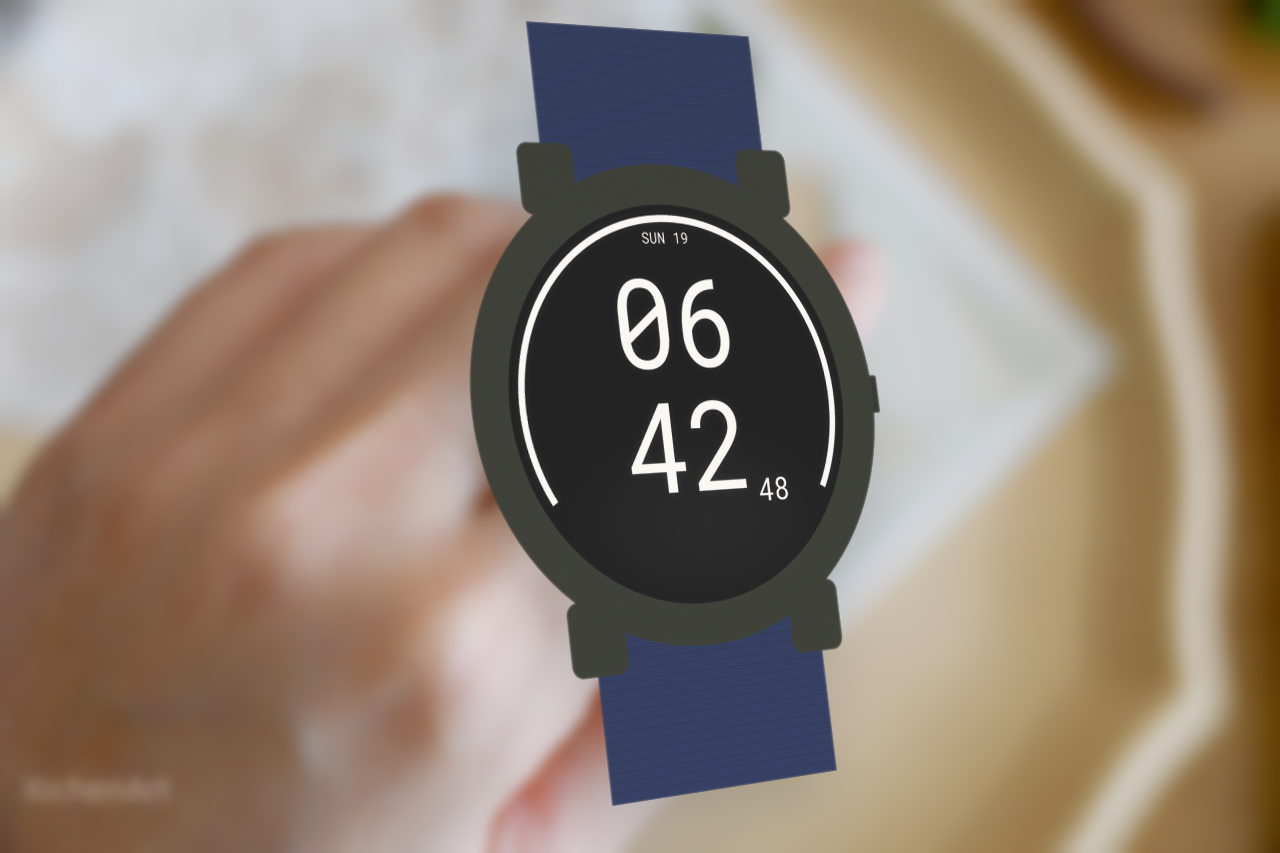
6:42:48
